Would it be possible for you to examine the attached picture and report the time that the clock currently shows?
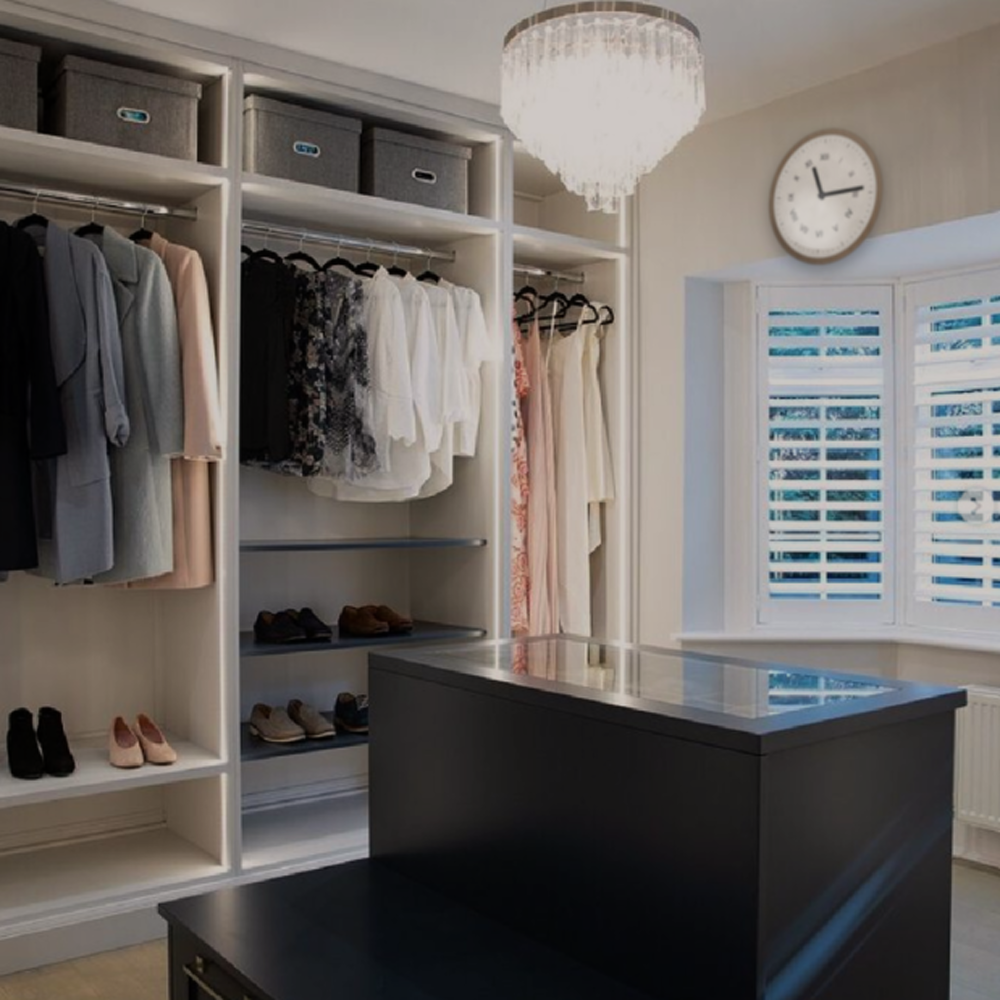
11:14
